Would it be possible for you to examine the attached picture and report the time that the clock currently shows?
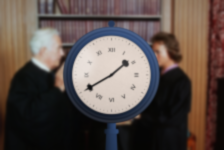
1:40
